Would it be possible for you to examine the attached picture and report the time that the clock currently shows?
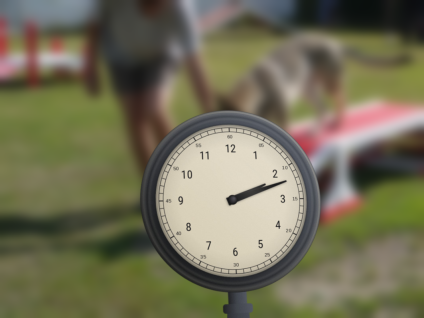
2:12
